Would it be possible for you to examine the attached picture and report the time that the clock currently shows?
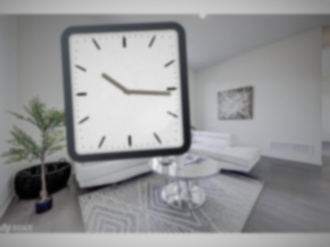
10:16
